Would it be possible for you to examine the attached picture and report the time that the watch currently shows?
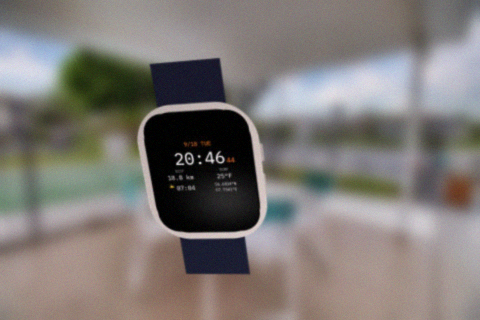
20:46
